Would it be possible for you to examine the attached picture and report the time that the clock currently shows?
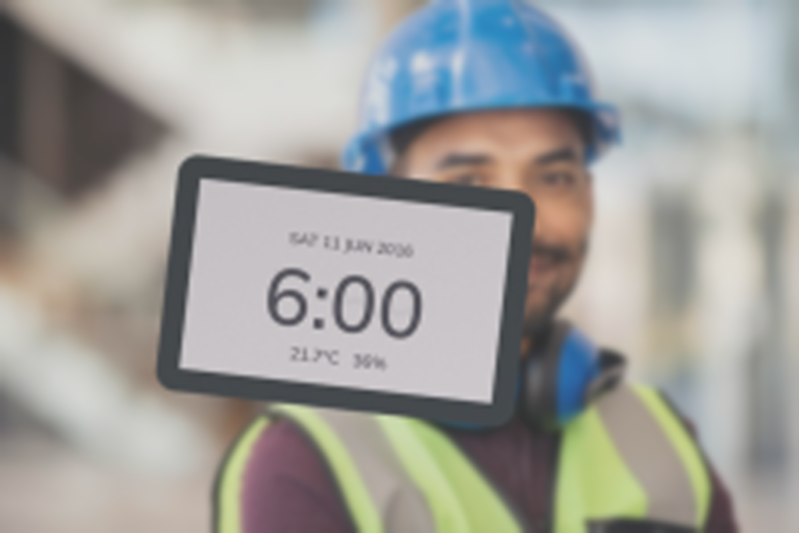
6:00
